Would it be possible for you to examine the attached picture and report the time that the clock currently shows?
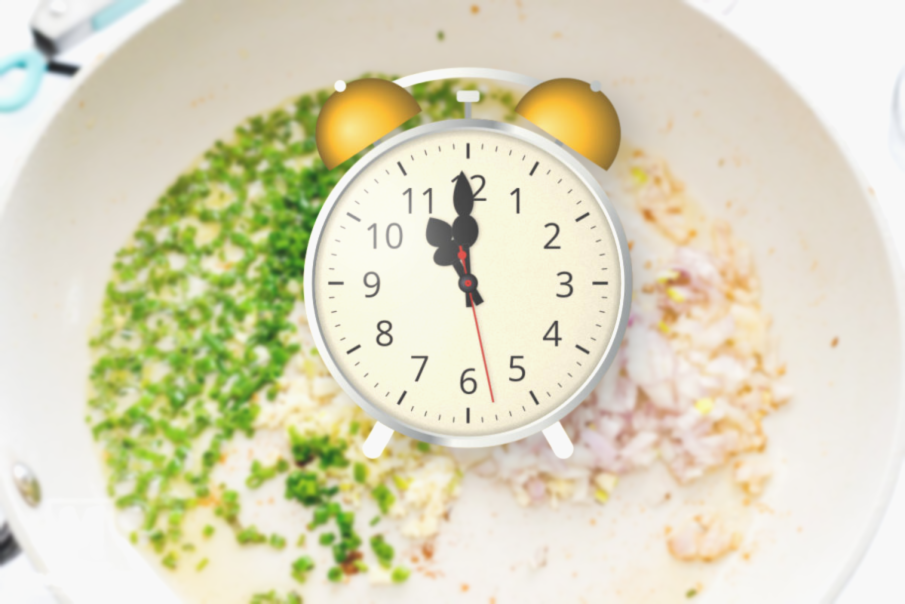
10:59:28
